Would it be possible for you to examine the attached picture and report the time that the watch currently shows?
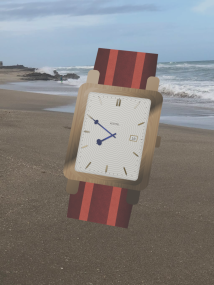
7:50
